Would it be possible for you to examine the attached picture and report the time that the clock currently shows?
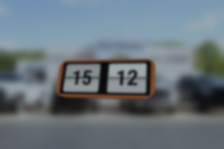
15:12
